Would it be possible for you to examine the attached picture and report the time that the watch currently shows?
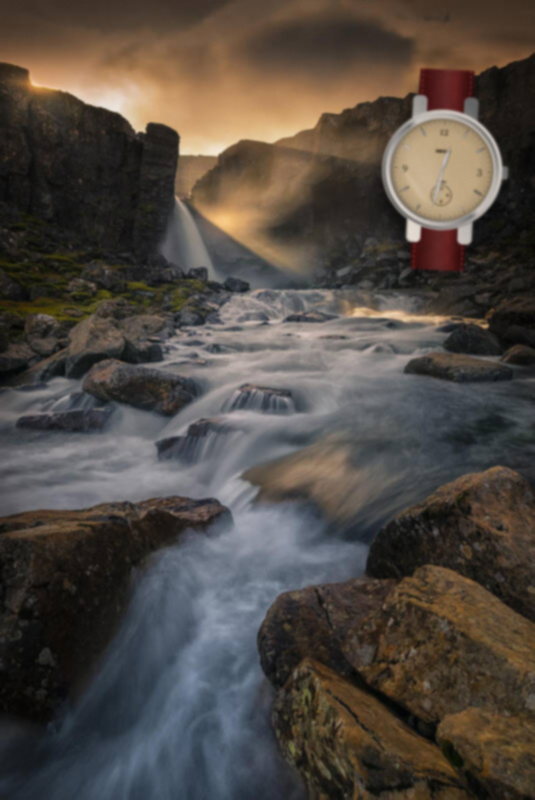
12:32
